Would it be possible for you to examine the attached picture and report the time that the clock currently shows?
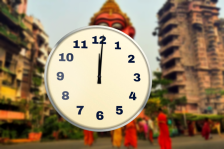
12:01
